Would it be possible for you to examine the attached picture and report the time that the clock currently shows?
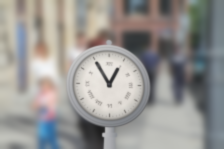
12:55
